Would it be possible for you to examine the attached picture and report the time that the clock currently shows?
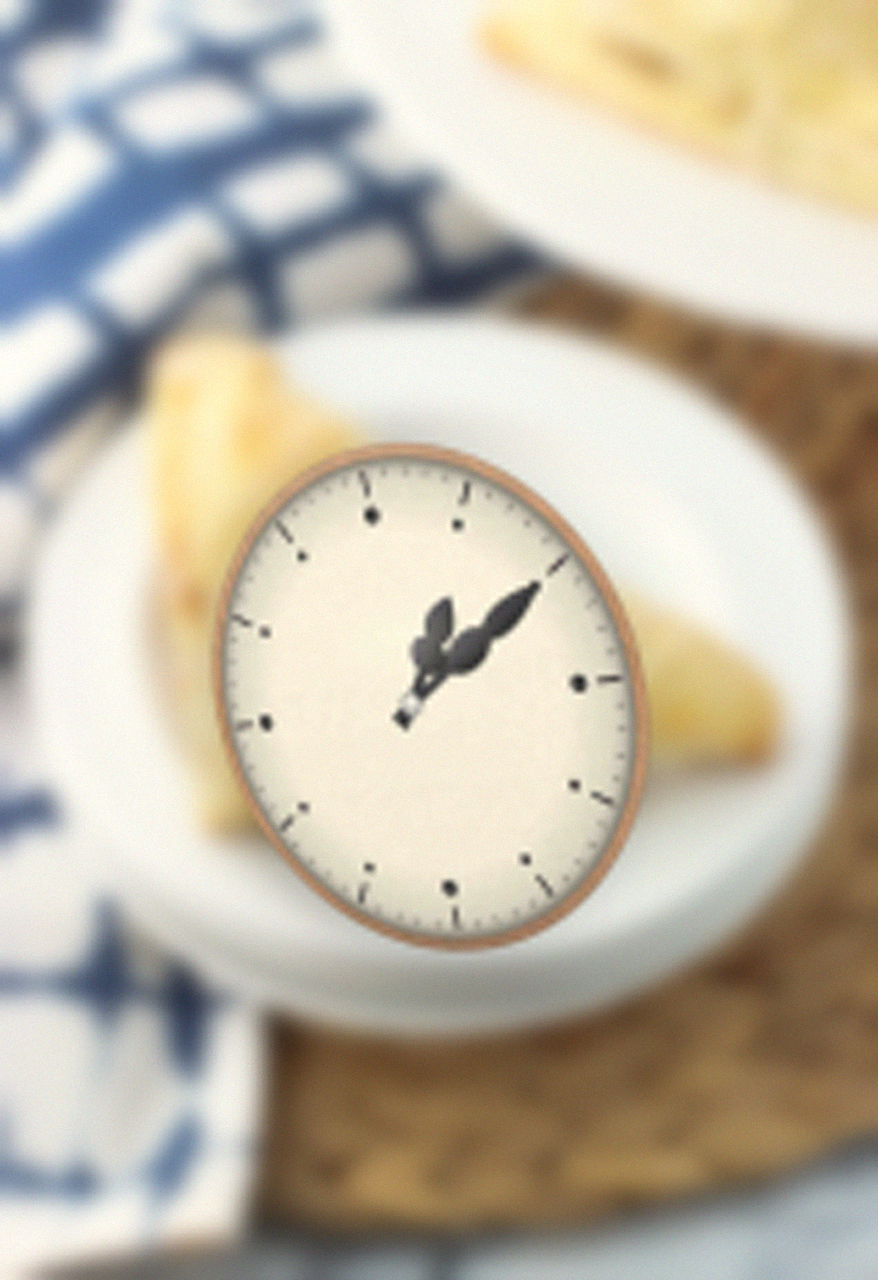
1:10
